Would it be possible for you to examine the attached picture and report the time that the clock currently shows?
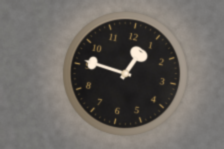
12:46
